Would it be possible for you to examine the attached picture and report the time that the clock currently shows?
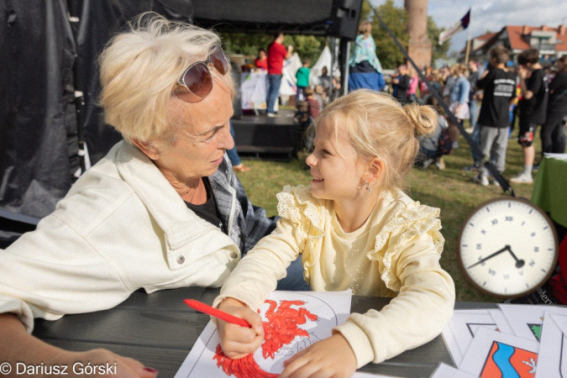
4:40
